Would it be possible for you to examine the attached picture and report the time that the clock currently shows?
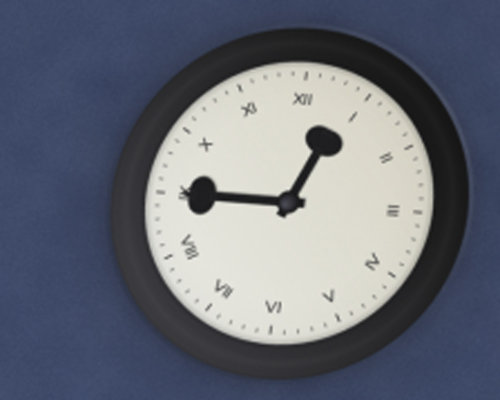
12:45
